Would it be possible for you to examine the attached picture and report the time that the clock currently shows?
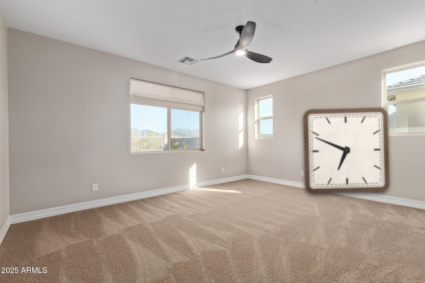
6:49
